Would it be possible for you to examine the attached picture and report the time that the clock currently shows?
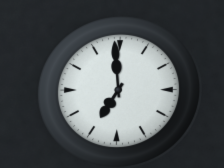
6:59
